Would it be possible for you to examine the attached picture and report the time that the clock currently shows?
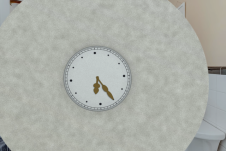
6:25
